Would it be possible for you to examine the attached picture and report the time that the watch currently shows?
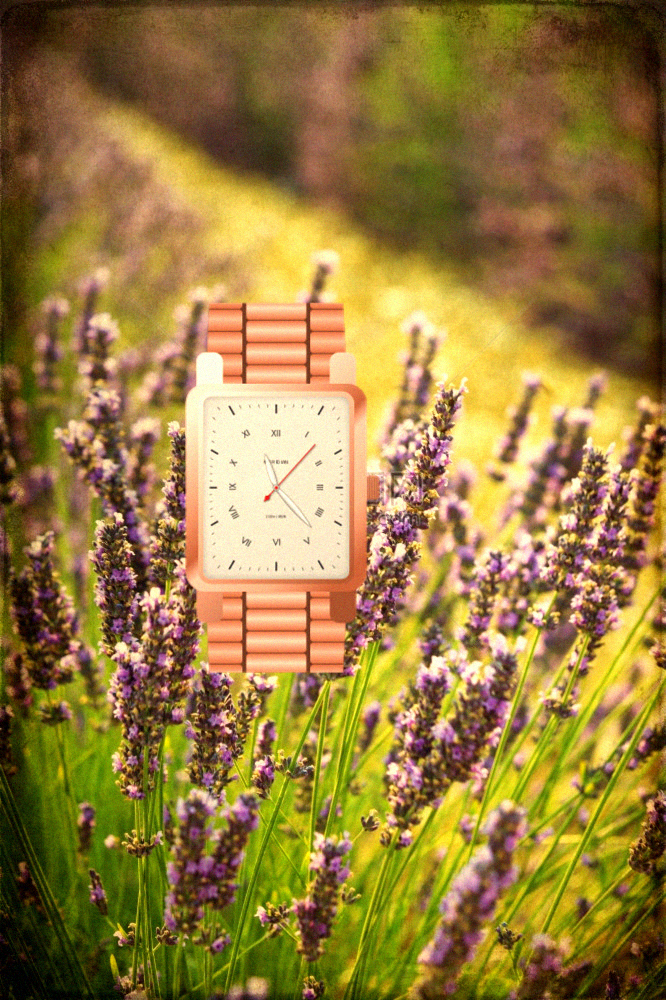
11:23:07
